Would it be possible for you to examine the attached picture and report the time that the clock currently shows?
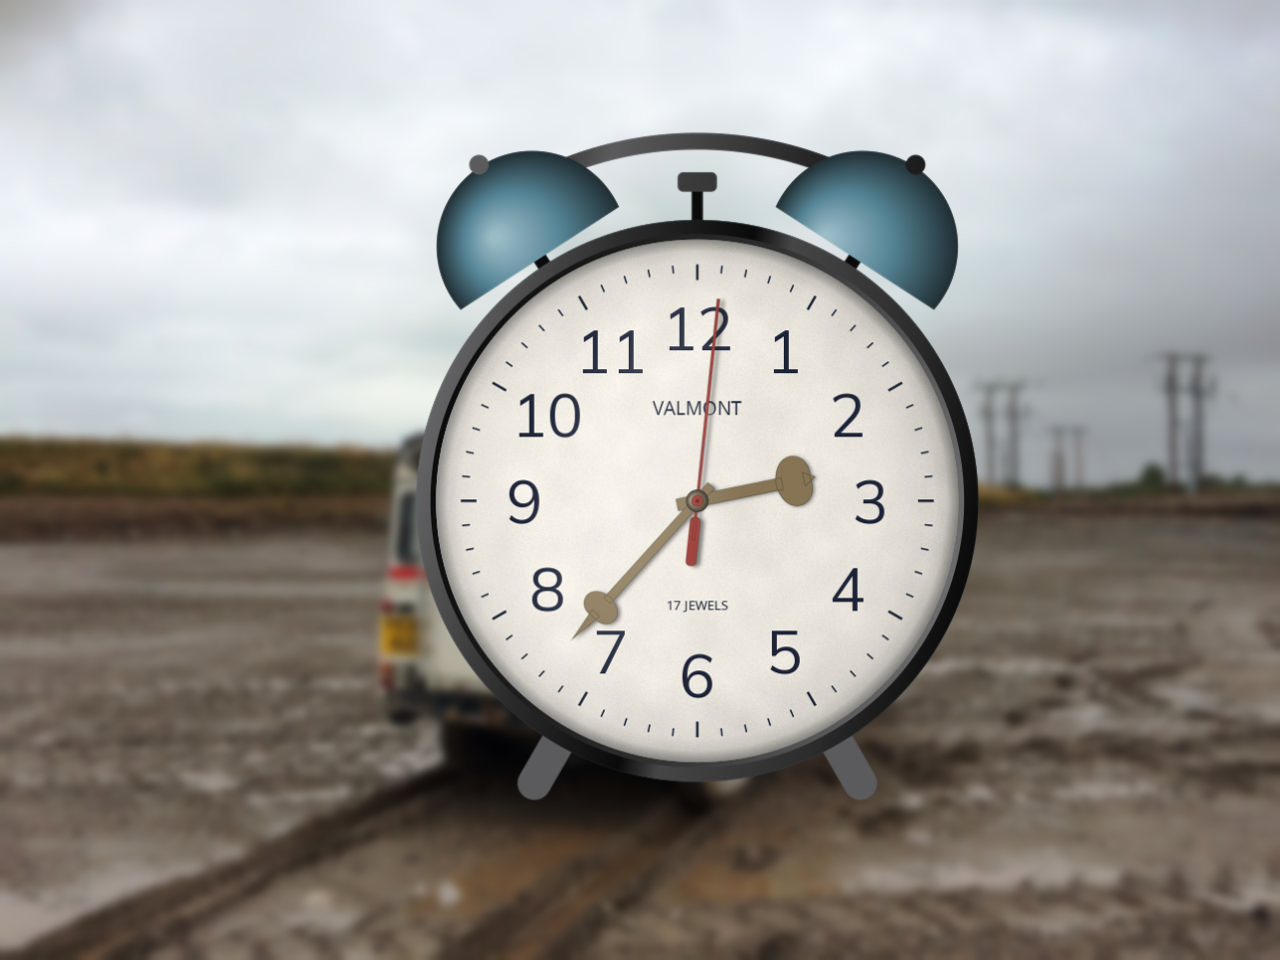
2:37:01
